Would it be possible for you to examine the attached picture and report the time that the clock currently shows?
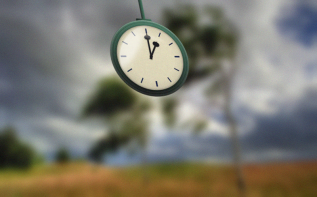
1:00
